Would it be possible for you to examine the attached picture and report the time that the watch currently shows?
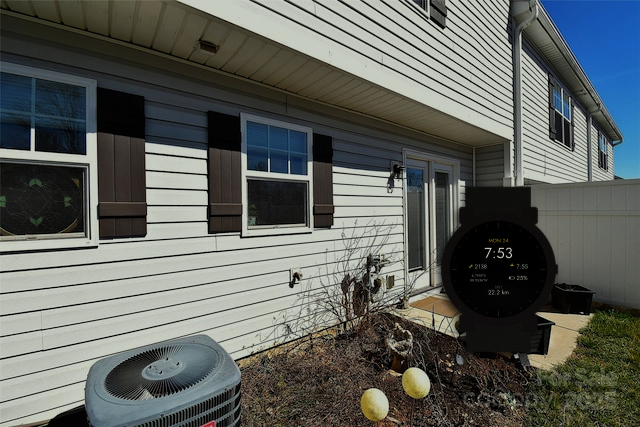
7:53
